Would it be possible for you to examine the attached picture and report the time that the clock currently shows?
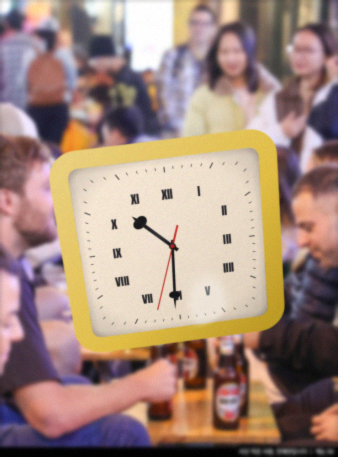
10:30:33
